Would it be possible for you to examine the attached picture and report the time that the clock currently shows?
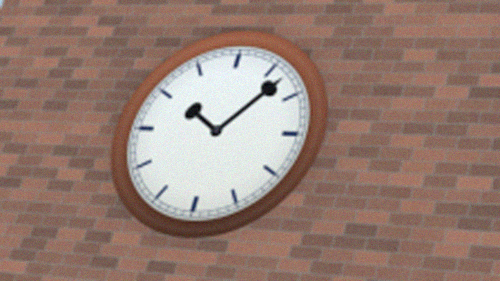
10:07
